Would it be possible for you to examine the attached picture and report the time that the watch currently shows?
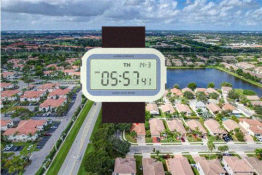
5:57:41
